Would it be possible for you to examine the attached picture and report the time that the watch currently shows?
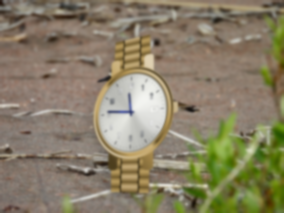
11:46
